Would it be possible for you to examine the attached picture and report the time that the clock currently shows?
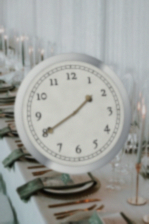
1:40
